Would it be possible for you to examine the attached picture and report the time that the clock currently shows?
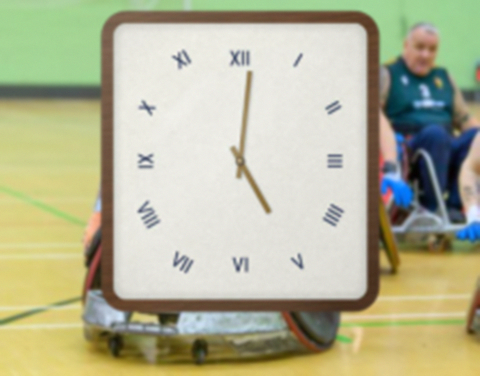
5:01
